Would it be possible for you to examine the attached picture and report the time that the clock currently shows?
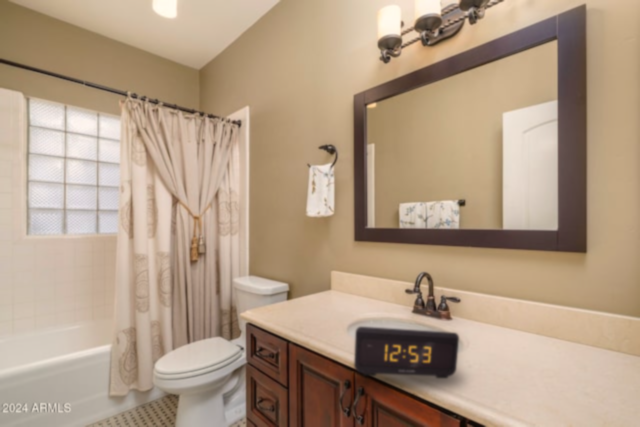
12:53
